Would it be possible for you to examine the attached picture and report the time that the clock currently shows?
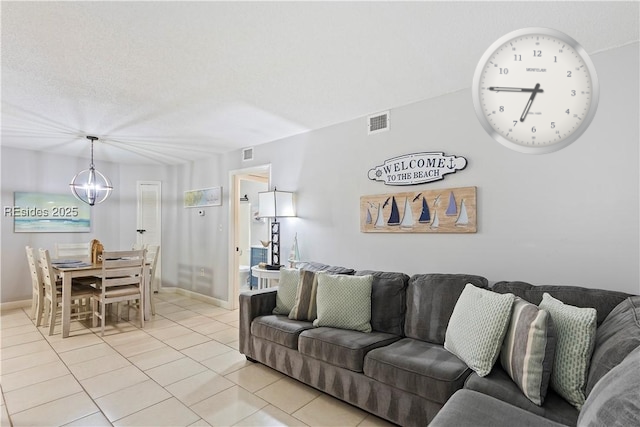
6:45
